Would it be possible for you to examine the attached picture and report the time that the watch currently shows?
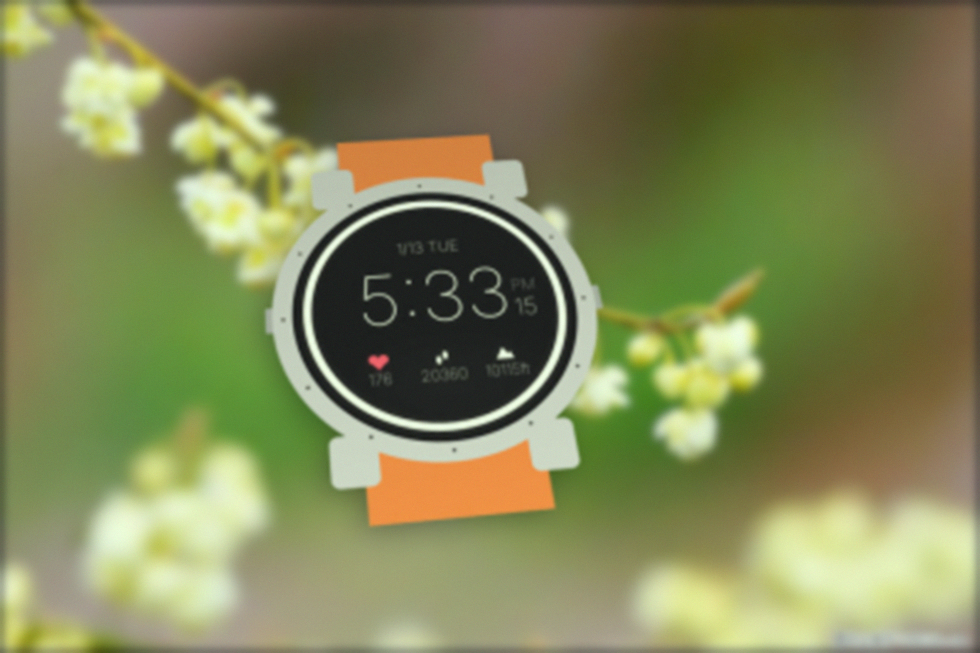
5:33:15
